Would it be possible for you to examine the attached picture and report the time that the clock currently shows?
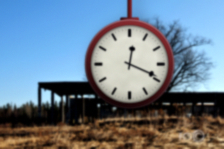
12:19
